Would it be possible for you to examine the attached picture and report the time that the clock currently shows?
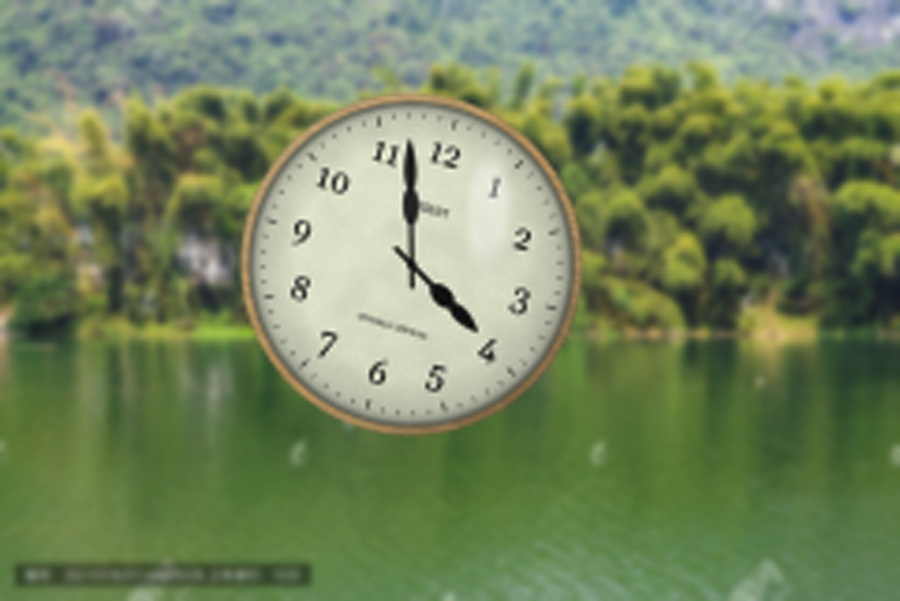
3:57
